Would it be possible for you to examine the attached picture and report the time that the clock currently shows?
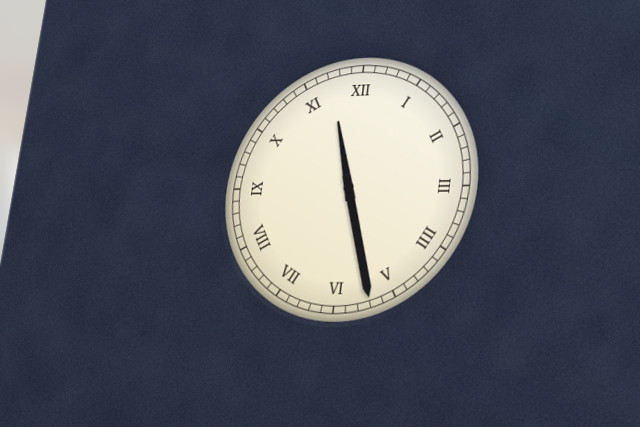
11:27
